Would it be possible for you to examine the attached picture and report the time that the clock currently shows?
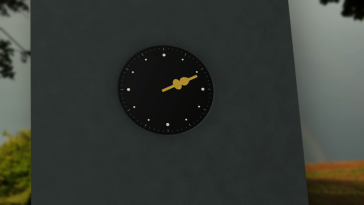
2:11
